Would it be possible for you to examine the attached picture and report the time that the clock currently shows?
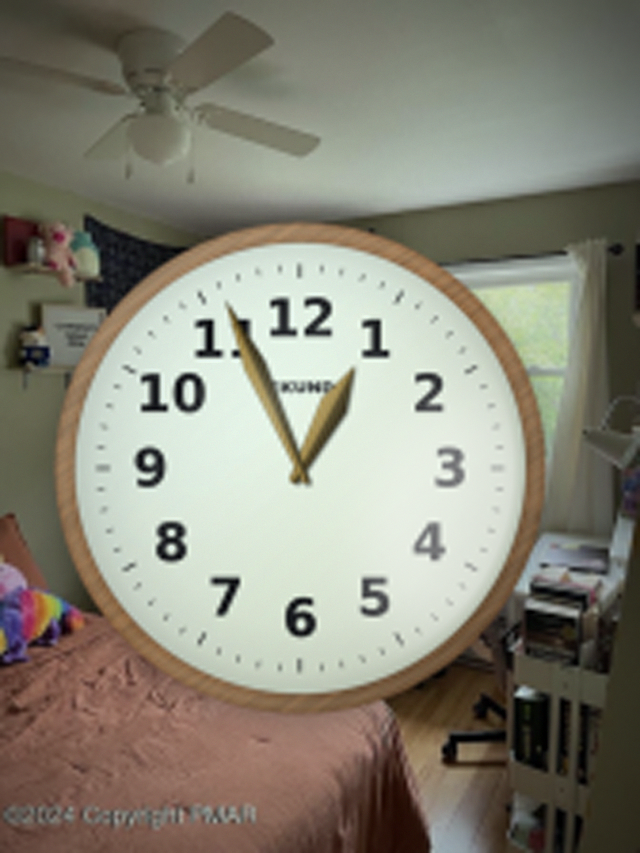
12:56
